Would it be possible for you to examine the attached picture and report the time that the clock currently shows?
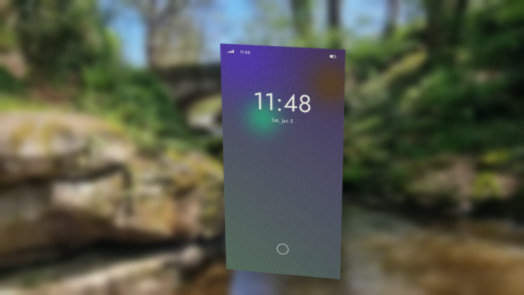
11:48
